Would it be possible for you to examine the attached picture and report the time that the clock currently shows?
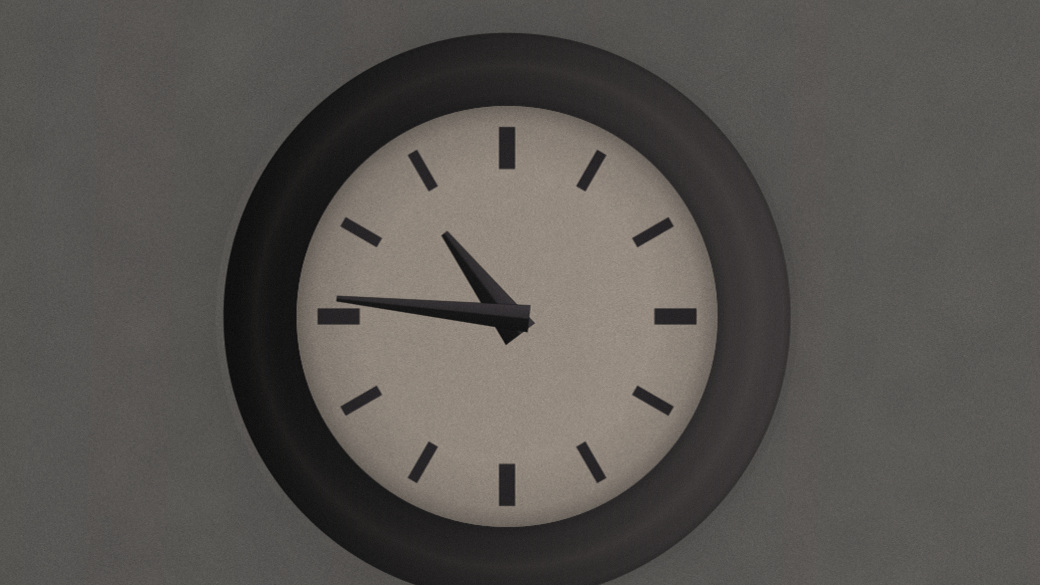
10:46
